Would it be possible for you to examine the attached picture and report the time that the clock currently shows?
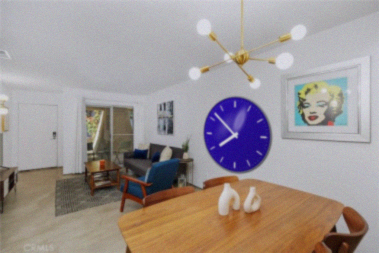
7:52
